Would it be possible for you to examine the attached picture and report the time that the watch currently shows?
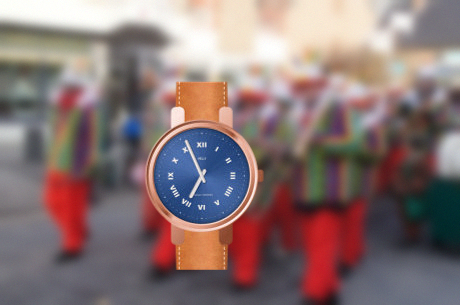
6:56
